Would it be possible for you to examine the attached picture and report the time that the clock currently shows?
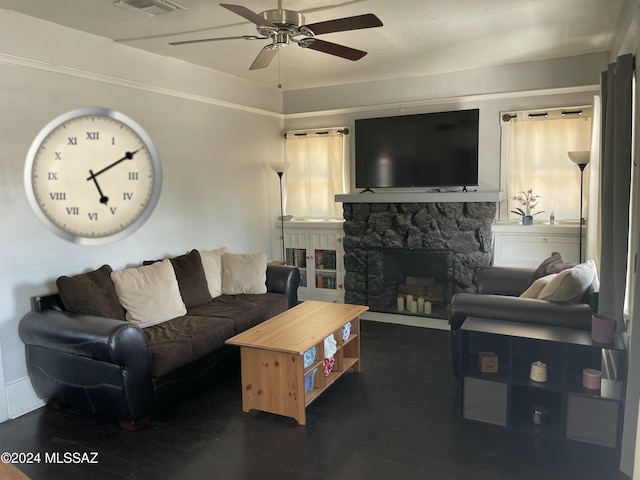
5:10
